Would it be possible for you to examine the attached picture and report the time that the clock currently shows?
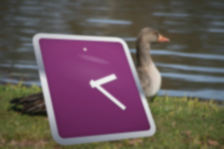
2:23
